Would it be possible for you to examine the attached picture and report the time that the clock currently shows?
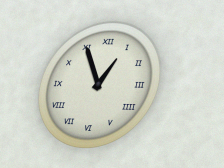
12:55
